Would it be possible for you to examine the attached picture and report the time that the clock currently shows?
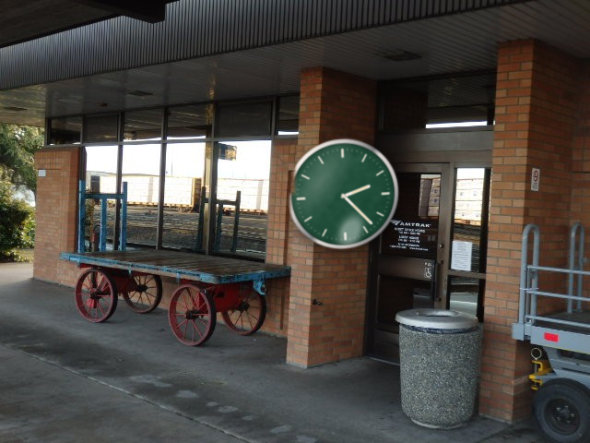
2:23
